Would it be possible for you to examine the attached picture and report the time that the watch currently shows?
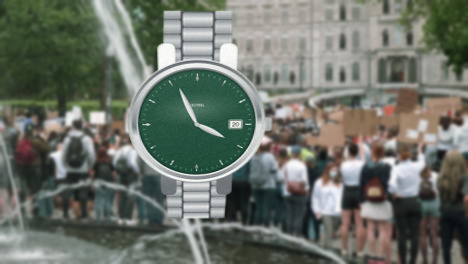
3:56
